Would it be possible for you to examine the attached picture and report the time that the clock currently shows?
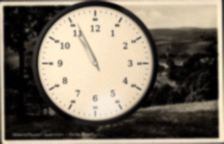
10:56
